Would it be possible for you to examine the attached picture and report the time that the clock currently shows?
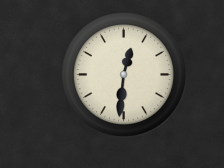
12:31
